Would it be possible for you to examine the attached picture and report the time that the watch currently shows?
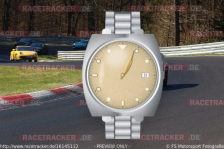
1:04
